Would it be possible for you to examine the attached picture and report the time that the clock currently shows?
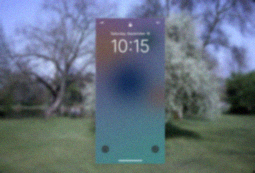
10:15
